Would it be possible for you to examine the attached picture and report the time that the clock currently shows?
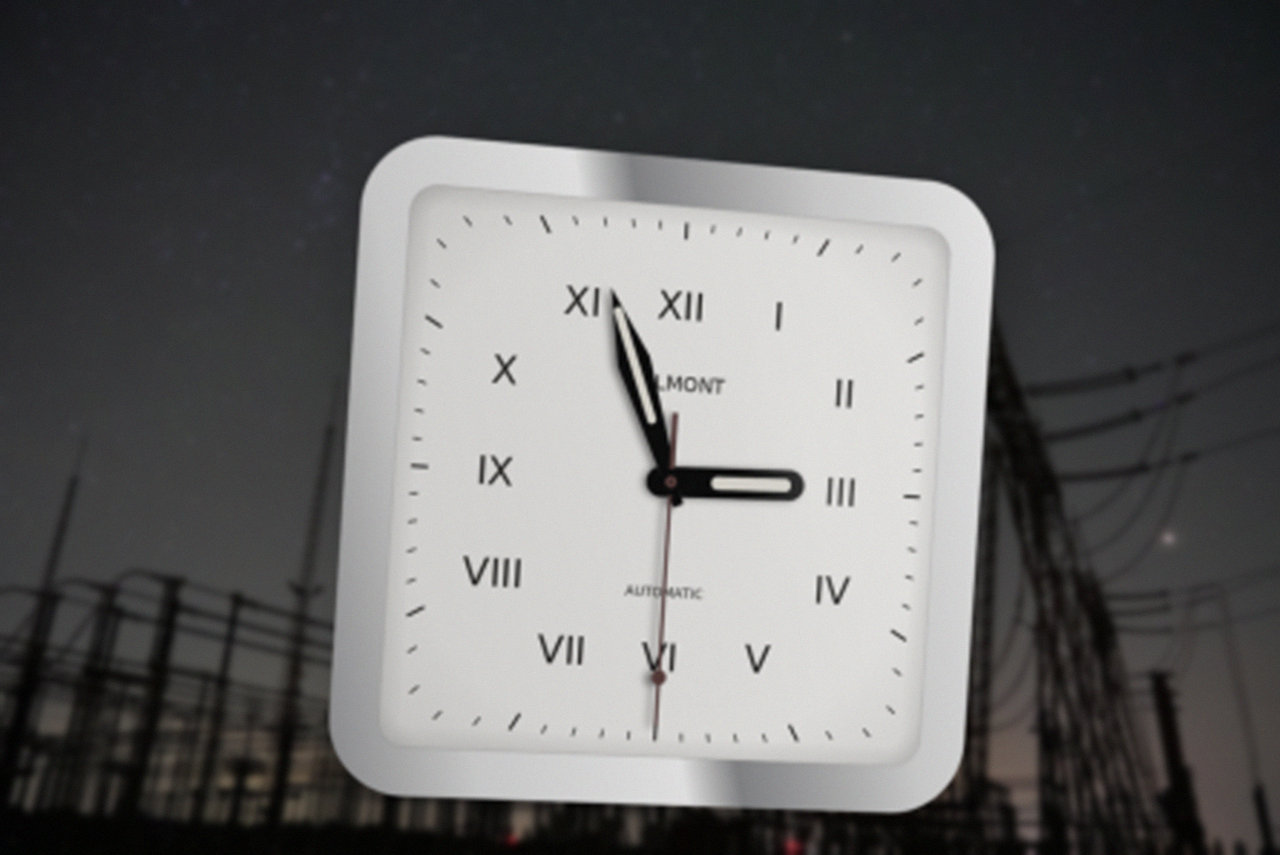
2:56:30
